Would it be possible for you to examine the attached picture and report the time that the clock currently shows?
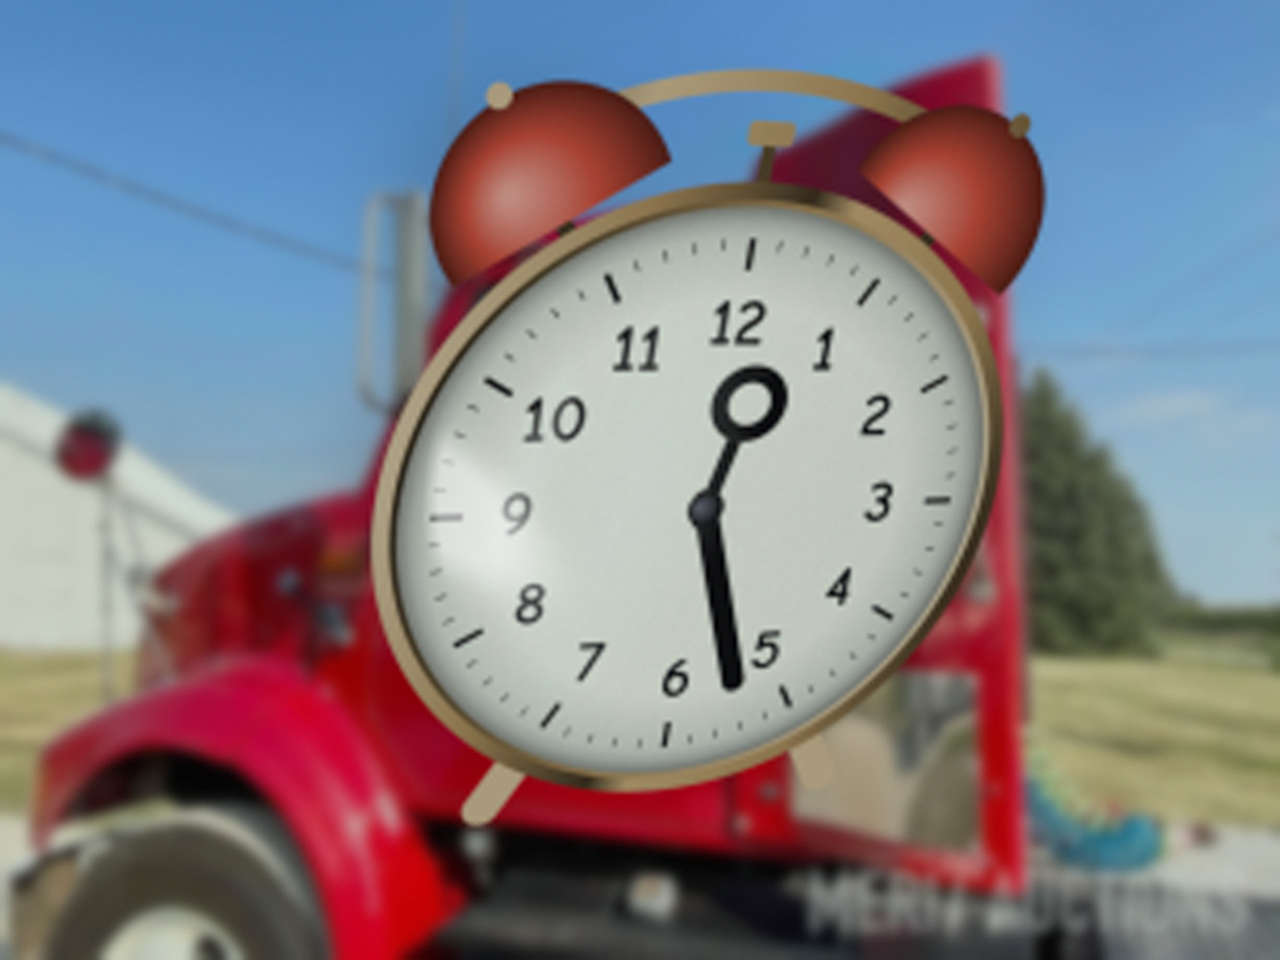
12:27
